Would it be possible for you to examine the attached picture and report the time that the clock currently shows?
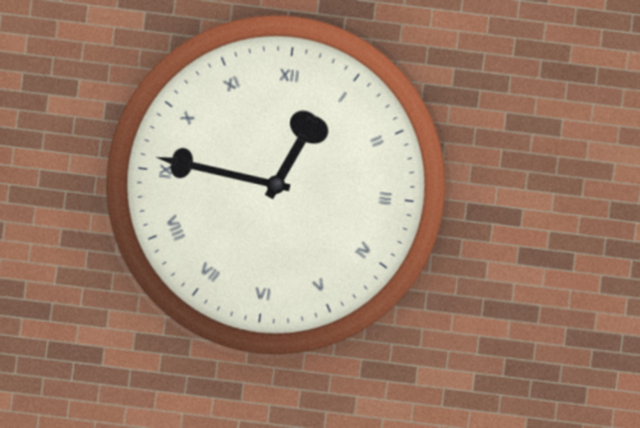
12:46
